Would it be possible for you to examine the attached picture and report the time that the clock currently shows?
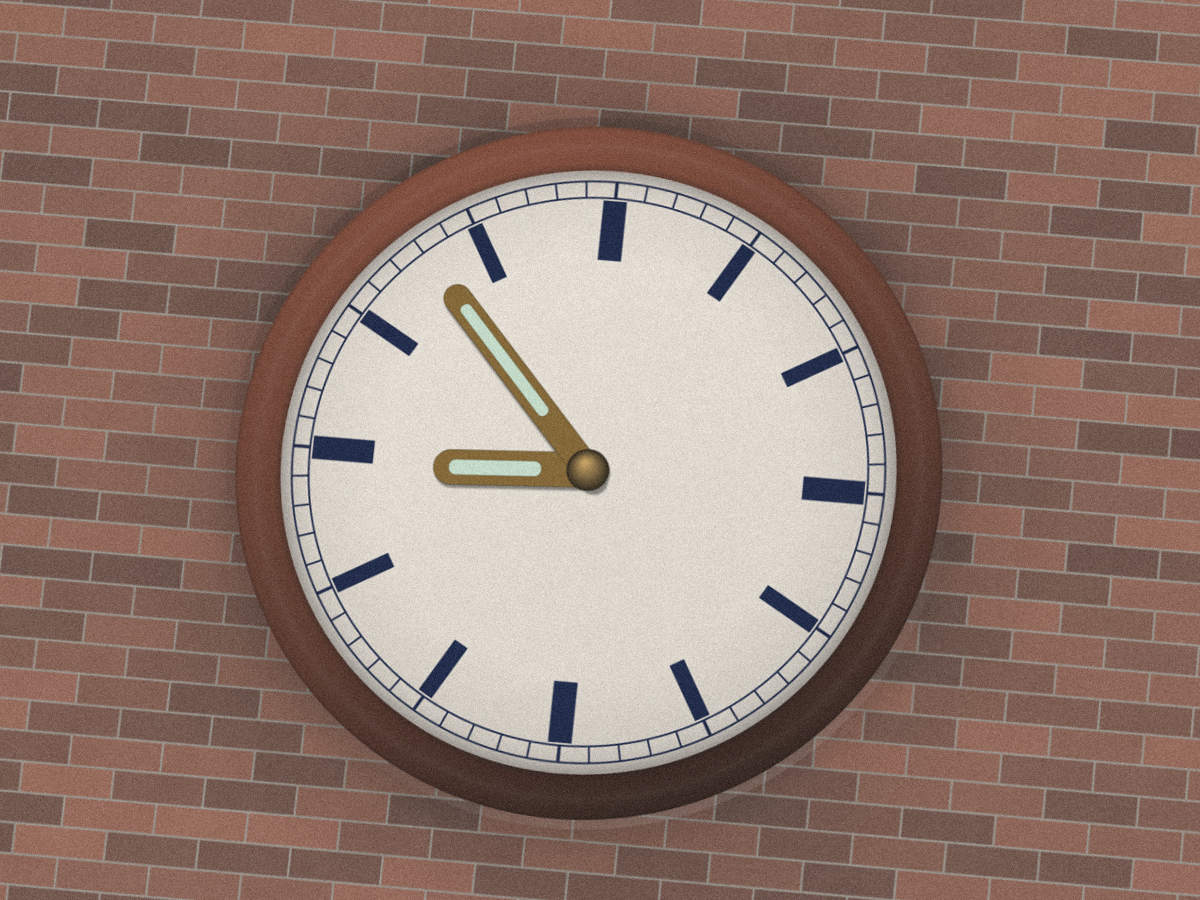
8:53
